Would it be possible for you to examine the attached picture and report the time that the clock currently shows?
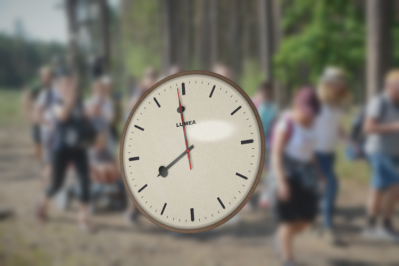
7:58:59
